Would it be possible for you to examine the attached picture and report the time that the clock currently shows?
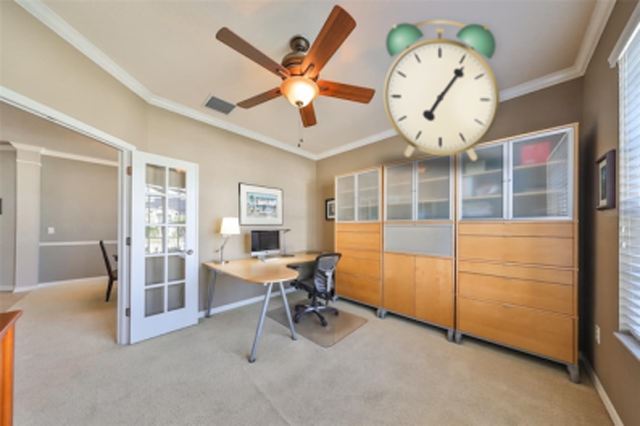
7:06
